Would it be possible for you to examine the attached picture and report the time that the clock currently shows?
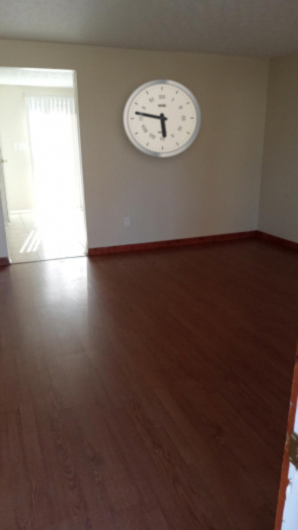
5:47
